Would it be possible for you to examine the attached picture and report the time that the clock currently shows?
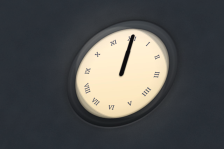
12:00
